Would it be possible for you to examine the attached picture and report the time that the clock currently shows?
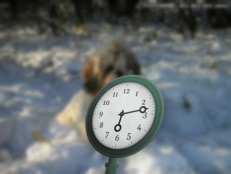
6:13
